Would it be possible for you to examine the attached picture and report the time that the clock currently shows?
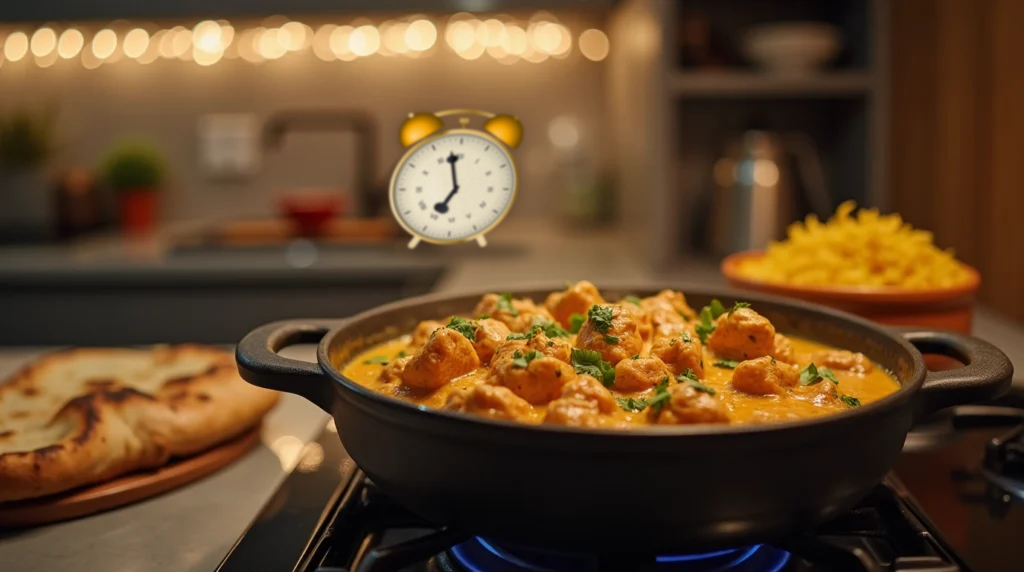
6:58
